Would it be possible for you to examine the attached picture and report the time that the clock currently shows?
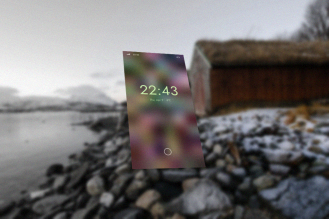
22:43
